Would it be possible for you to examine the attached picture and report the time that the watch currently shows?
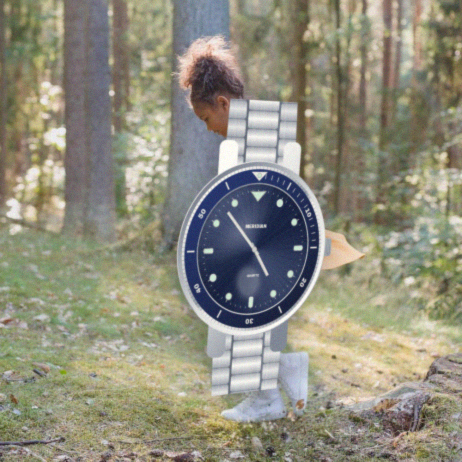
4:53
